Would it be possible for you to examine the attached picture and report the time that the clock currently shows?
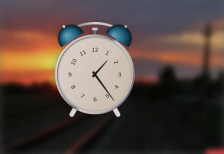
1:24
